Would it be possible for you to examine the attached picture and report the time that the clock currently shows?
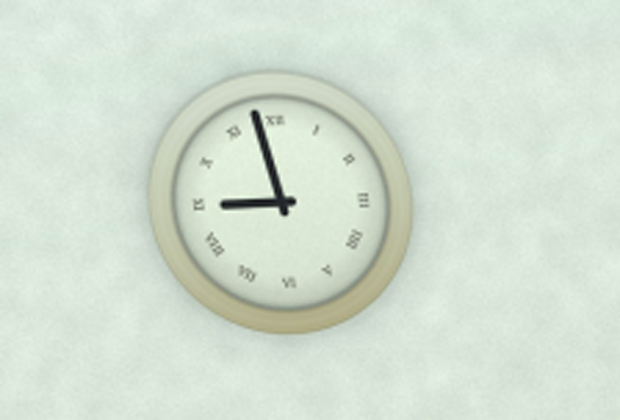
8:58
